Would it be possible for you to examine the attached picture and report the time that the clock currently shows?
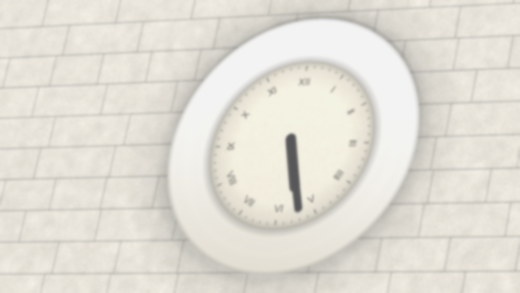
5:27
